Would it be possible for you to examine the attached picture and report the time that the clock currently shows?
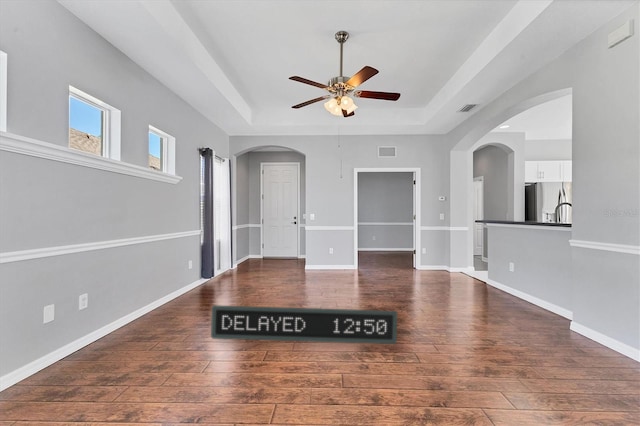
12:50
